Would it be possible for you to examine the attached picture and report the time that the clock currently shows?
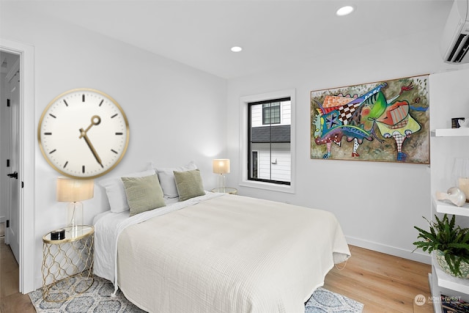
1:25
